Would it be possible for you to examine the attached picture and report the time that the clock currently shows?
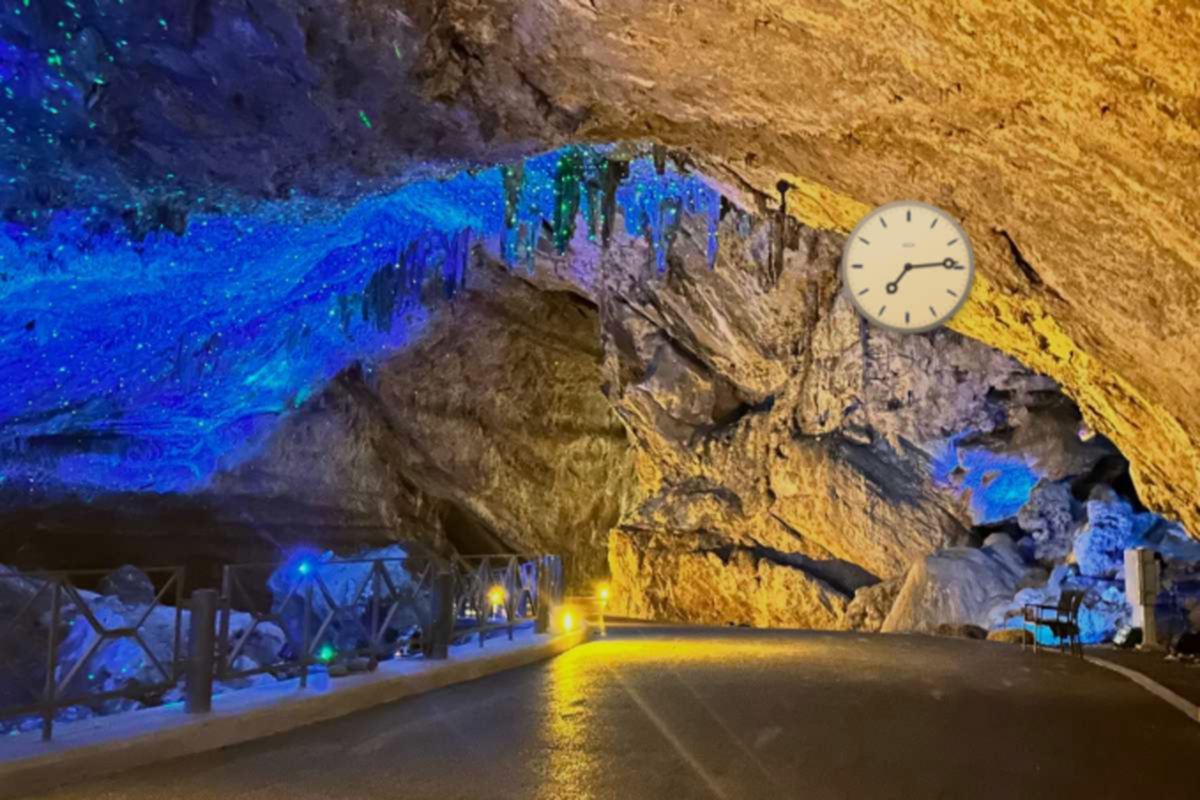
7:14
